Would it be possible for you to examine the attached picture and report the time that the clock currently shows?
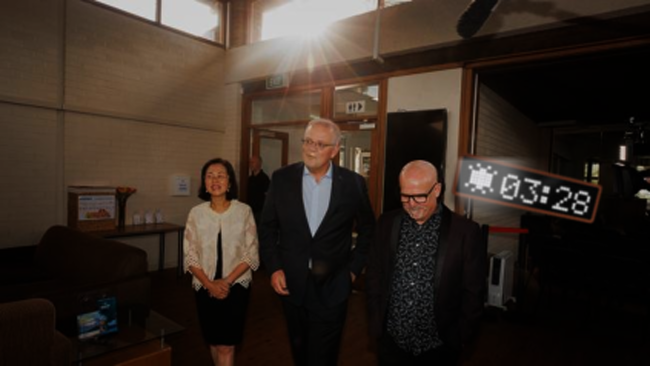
3:28
